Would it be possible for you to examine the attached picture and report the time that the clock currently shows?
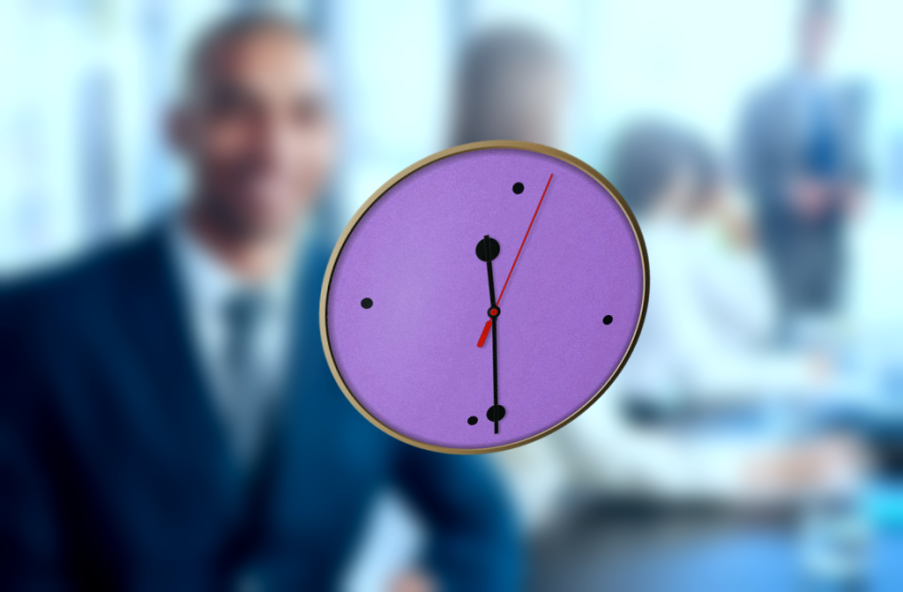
11:28:02
